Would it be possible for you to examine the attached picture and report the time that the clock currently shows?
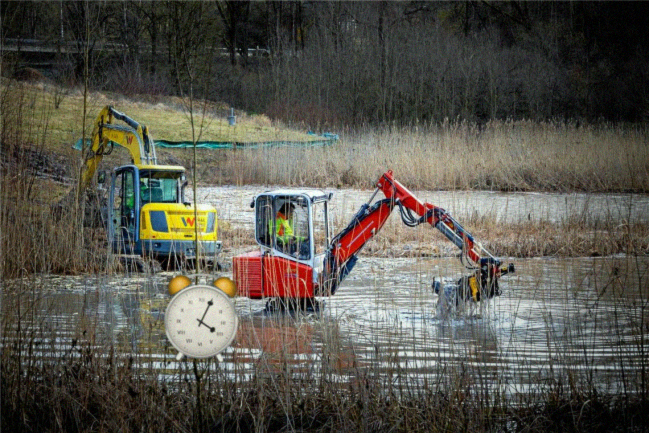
4:04
